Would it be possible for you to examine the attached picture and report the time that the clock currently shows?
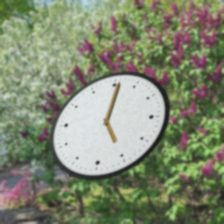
5:01
